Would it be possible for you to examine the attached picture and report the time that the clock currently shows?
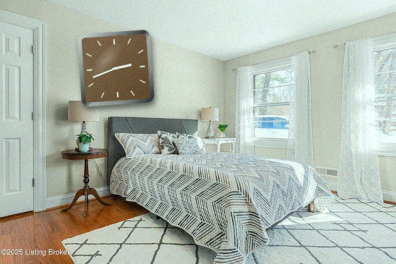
2:42
